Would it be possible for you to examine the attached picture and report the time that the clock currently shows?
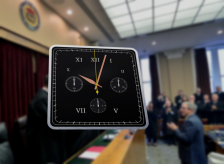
10:03
